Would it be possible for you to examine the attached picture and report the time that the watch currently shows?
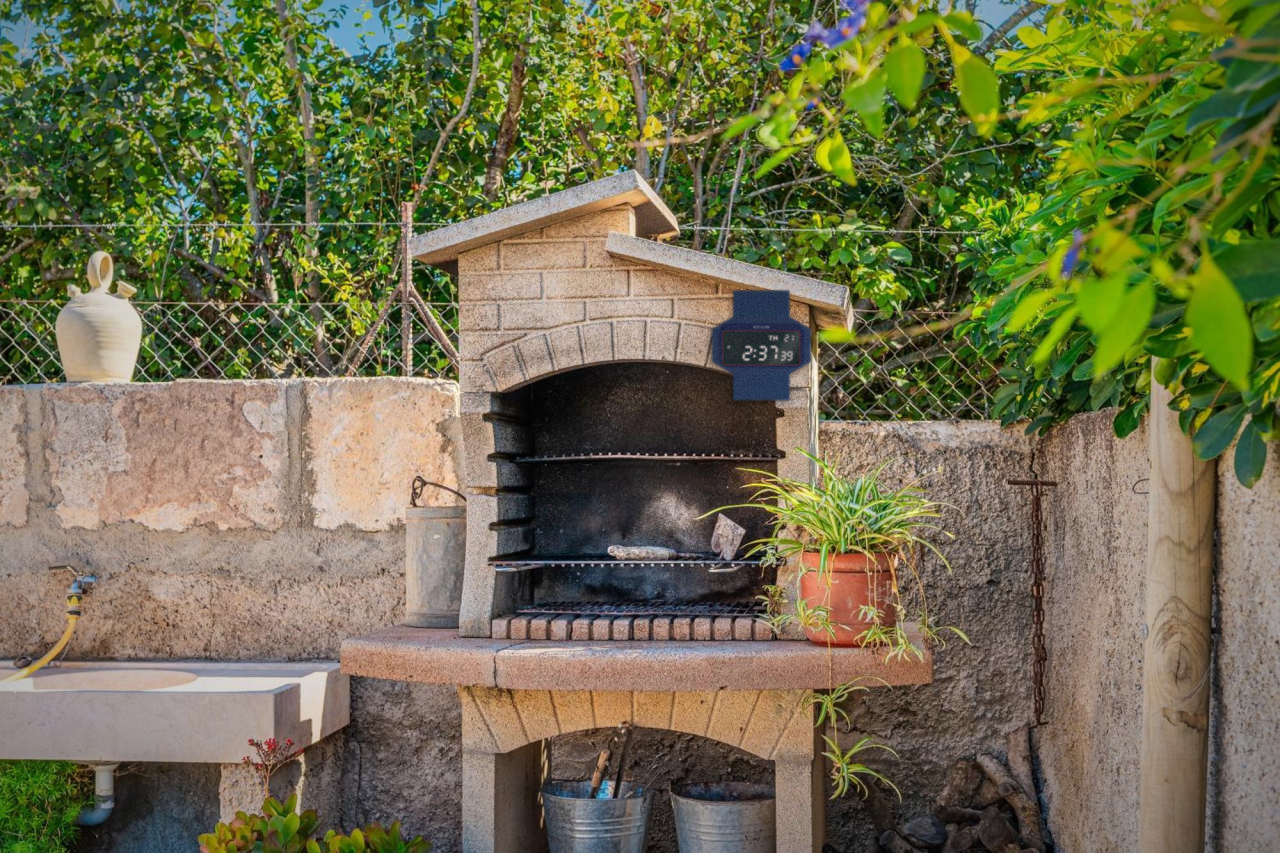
2:37
